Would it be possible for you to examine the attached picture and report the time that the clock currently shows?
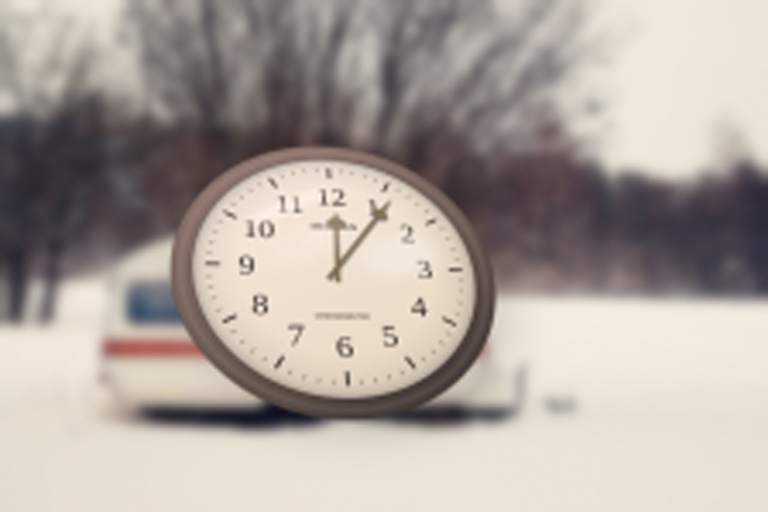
12:06
